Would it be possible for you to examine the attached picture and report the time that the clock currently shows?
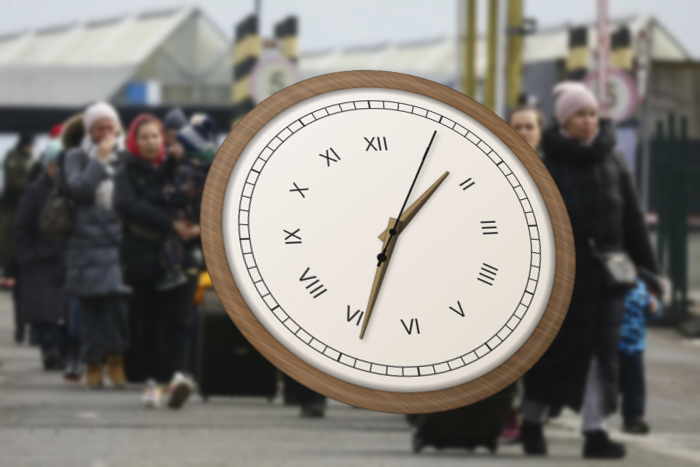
1:34:05
